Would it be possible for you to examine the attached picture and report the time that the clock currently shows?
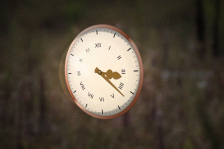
3:22
